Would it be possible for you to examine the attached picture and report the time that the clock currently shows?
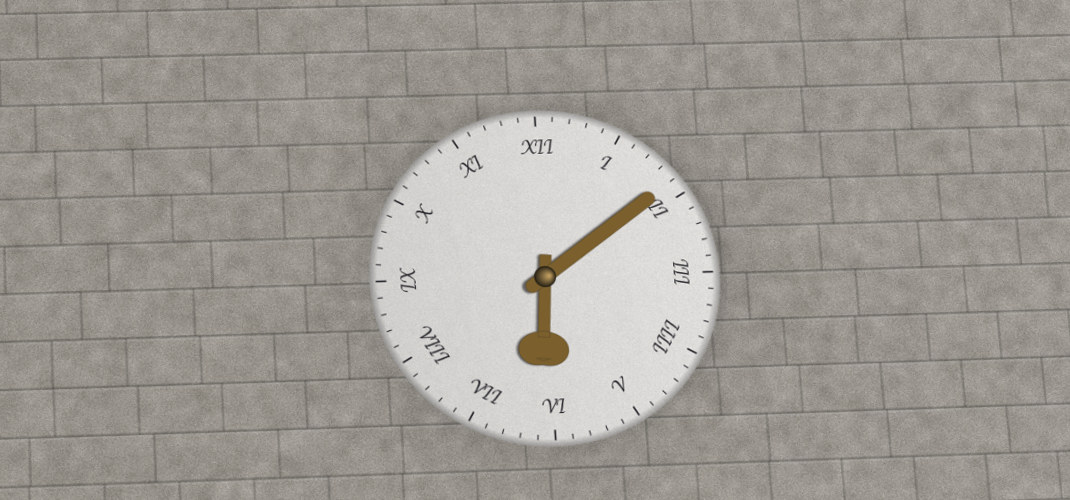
6:09
